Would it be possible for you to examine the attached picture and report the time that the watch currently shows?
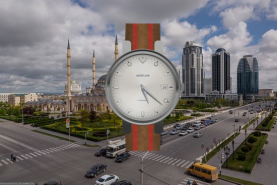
5:22
